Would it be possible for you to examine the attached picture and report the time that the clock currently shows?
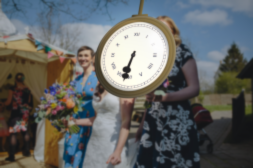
6:32
